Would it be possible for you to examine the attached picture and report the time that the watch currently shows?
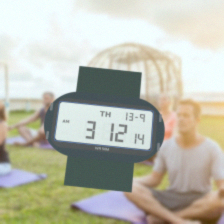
3:12:14
